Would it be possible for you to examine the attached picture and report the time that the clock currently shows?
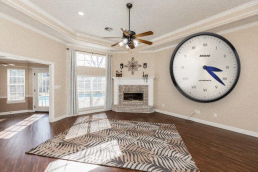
3:22
